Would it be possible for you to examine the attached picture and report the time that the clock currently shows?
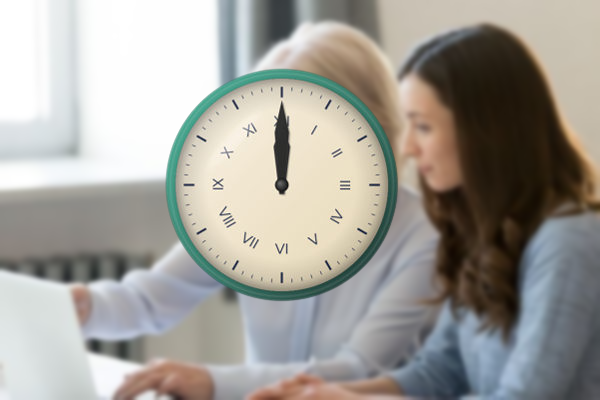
12:00
